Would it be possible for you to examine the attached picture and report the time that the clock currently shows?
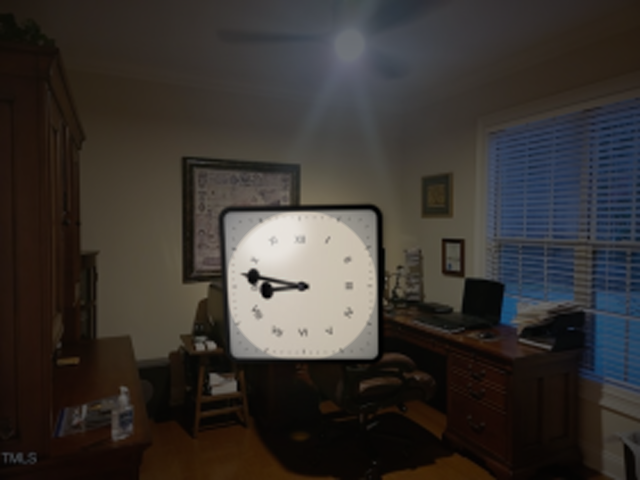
8:47
